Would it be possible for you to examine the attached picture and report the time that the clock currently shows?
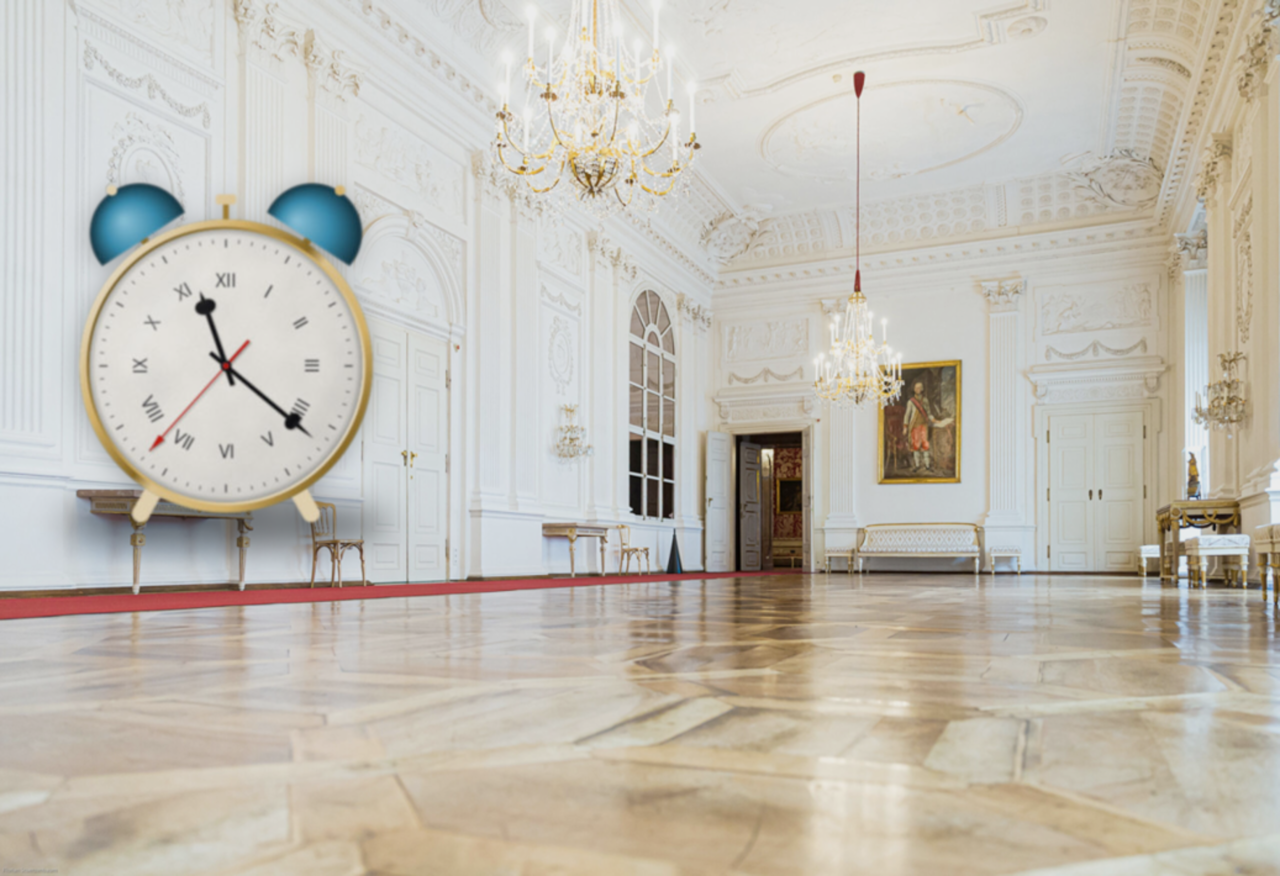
11:21:37
